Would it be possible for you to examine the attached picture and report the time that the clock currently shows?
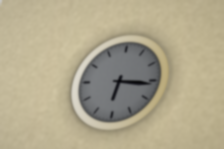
6:16
